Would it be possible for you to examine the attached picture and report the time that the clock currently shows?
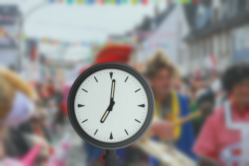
7:01
